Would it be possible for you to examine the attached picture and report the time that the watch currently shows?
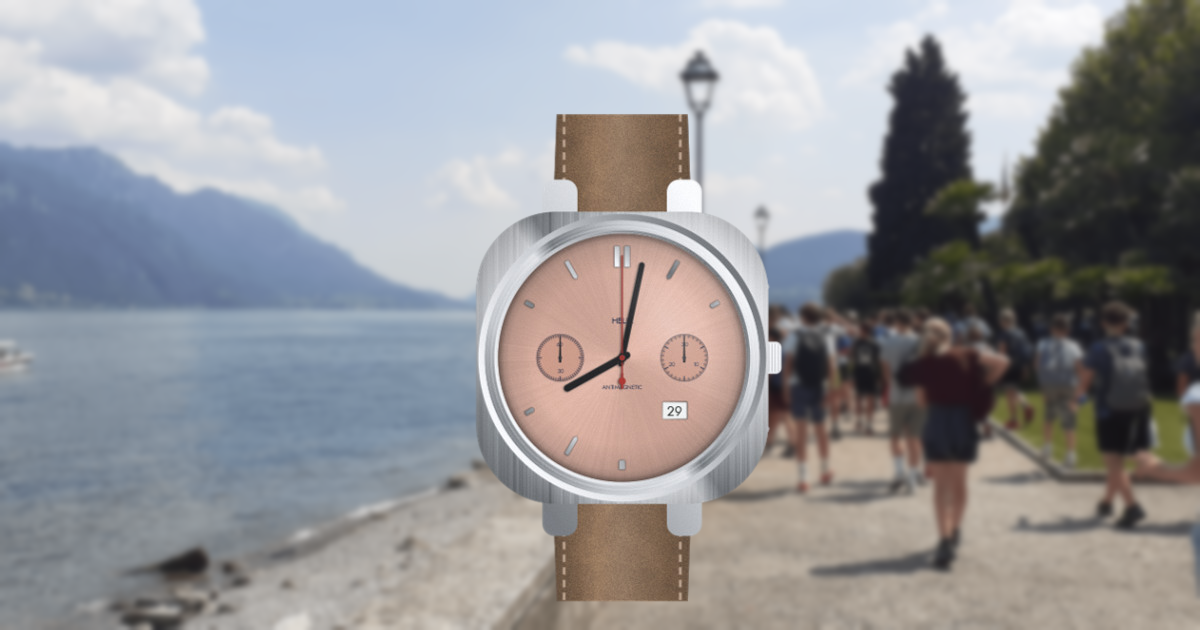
8:02
